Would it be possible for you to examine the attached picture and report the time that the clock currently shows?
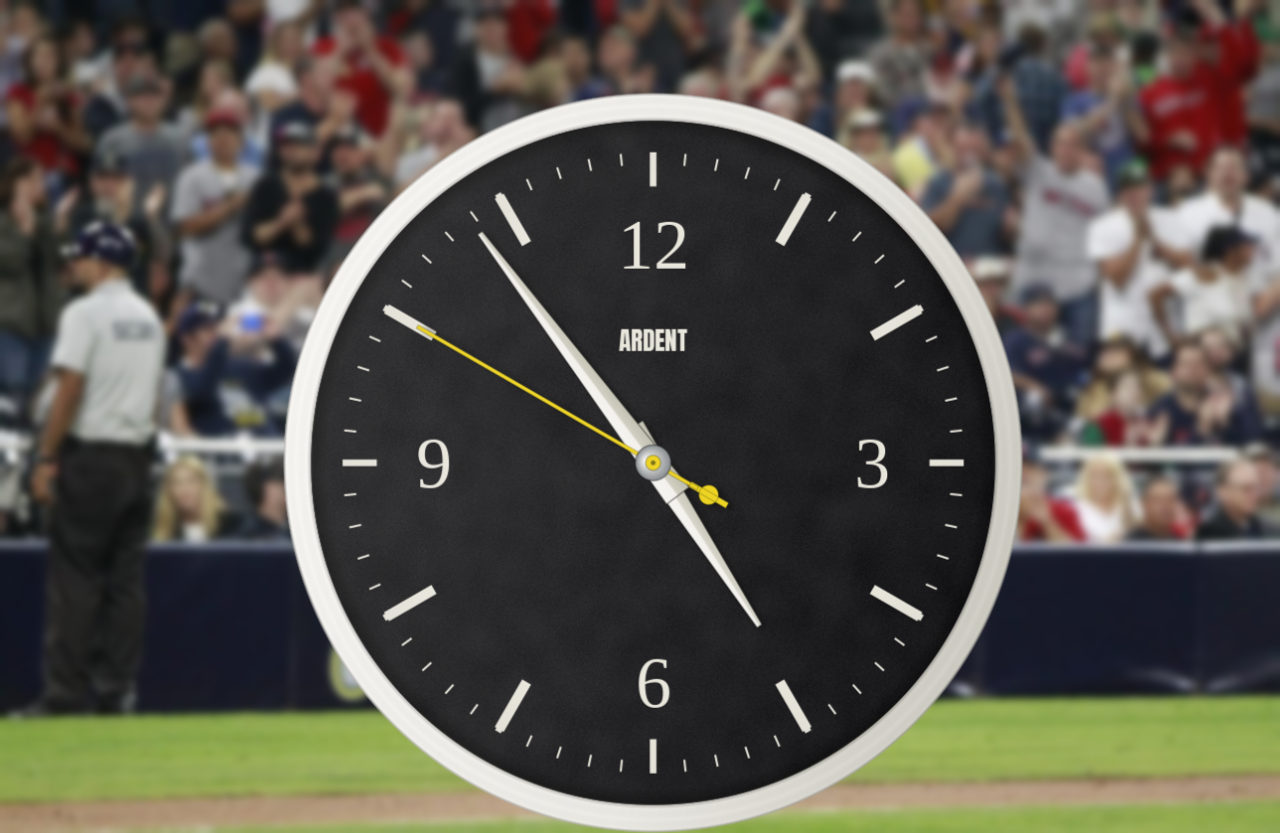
4:53:50
